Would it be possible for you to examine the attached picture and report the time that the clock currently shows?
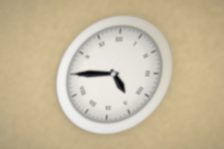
4:45
